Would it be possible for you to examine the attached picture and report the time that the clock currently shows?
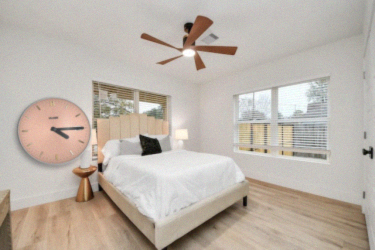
4:15
